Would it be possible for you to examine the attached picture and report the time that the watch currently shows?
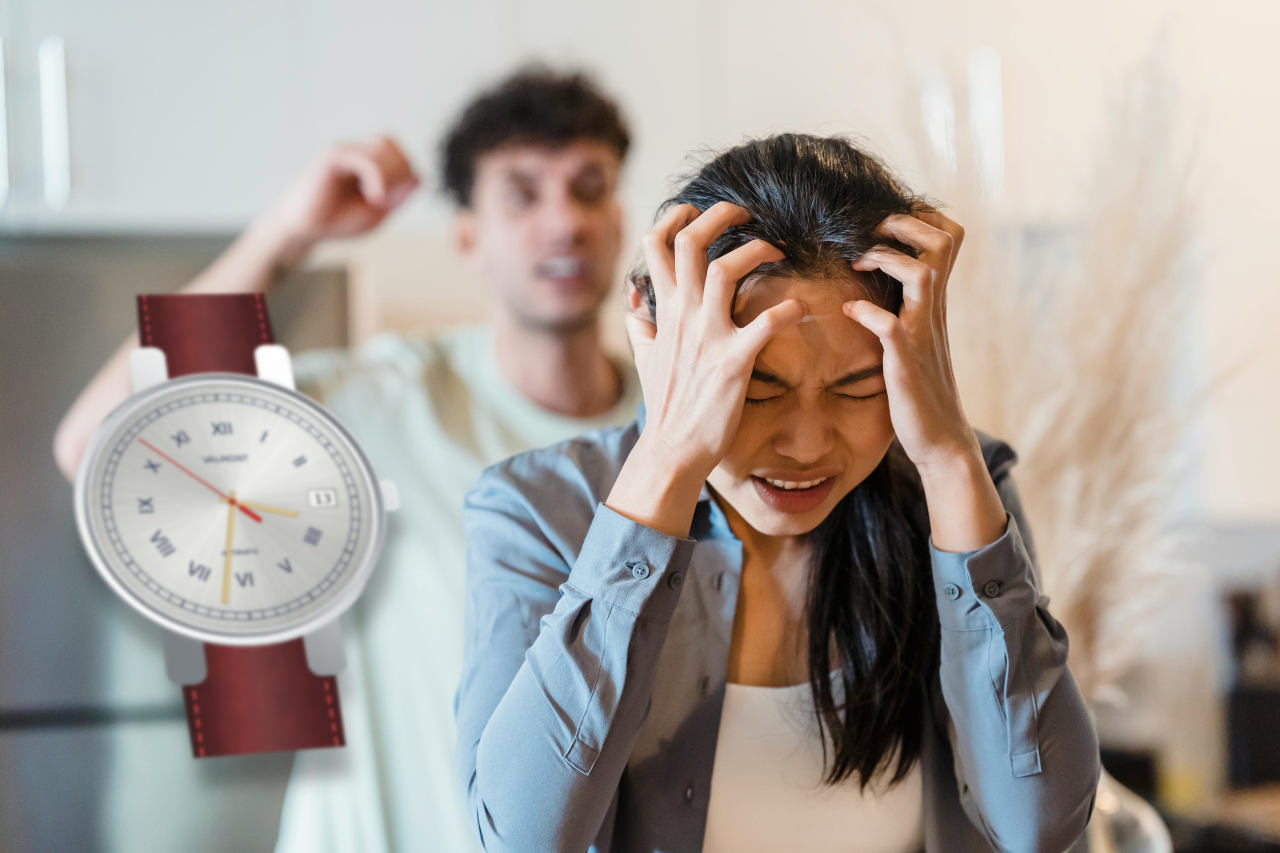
3:31:52
